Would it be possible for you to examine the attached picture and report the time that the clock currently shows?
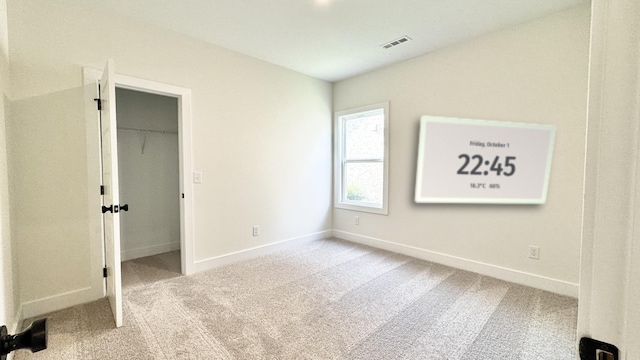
22:45
